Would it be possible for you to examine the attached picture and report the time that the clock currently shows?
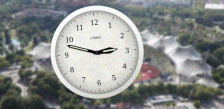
2:48
